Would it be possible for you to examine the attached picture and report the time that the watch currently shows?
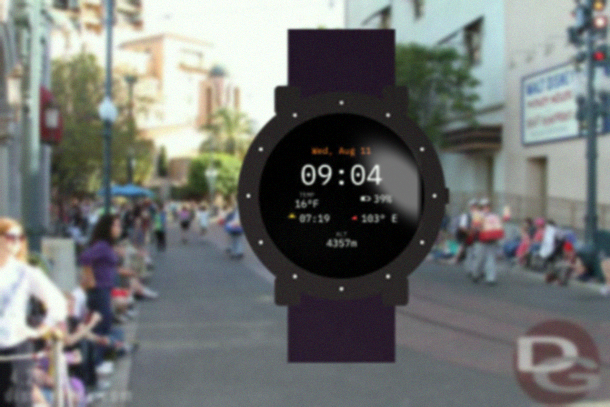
9:04
